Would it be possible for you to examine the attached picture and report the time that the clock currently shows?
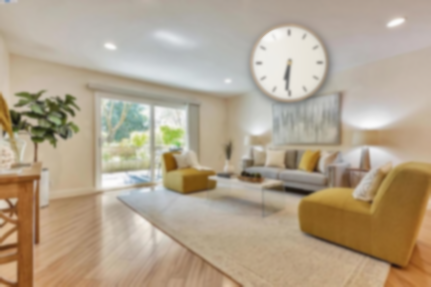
6:31
